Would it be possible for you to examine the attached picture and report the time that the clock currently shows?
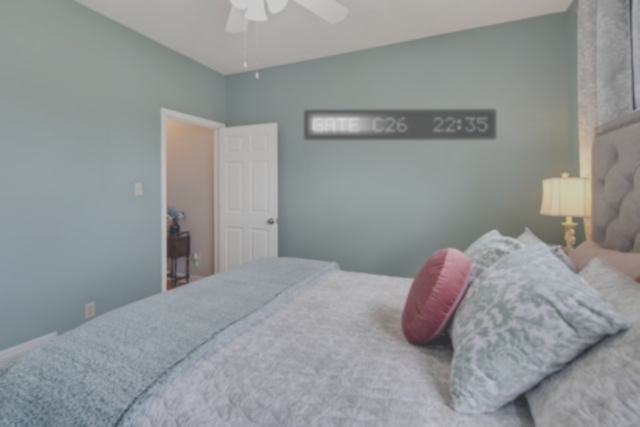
22:35
